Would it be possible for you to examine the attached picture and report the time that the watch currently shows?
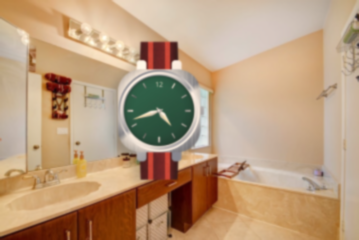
4:42
